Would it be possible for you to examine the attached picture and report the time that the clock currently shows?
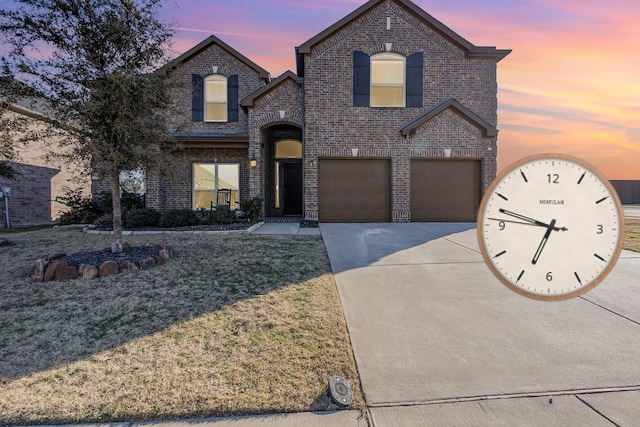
6:47:46
